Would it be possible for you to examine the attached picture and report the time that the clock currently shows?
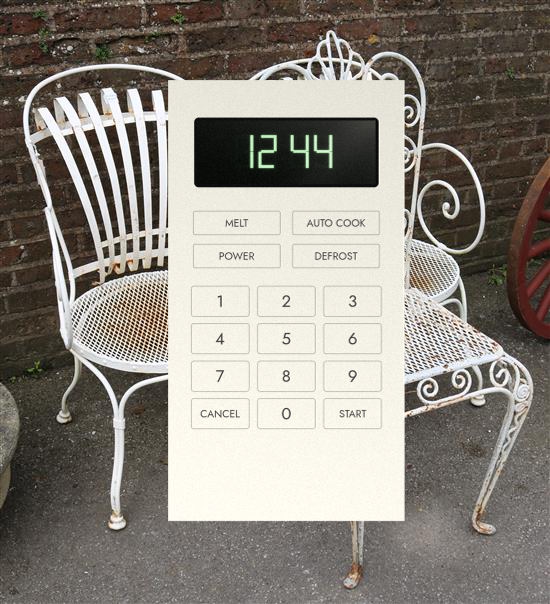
12:44
